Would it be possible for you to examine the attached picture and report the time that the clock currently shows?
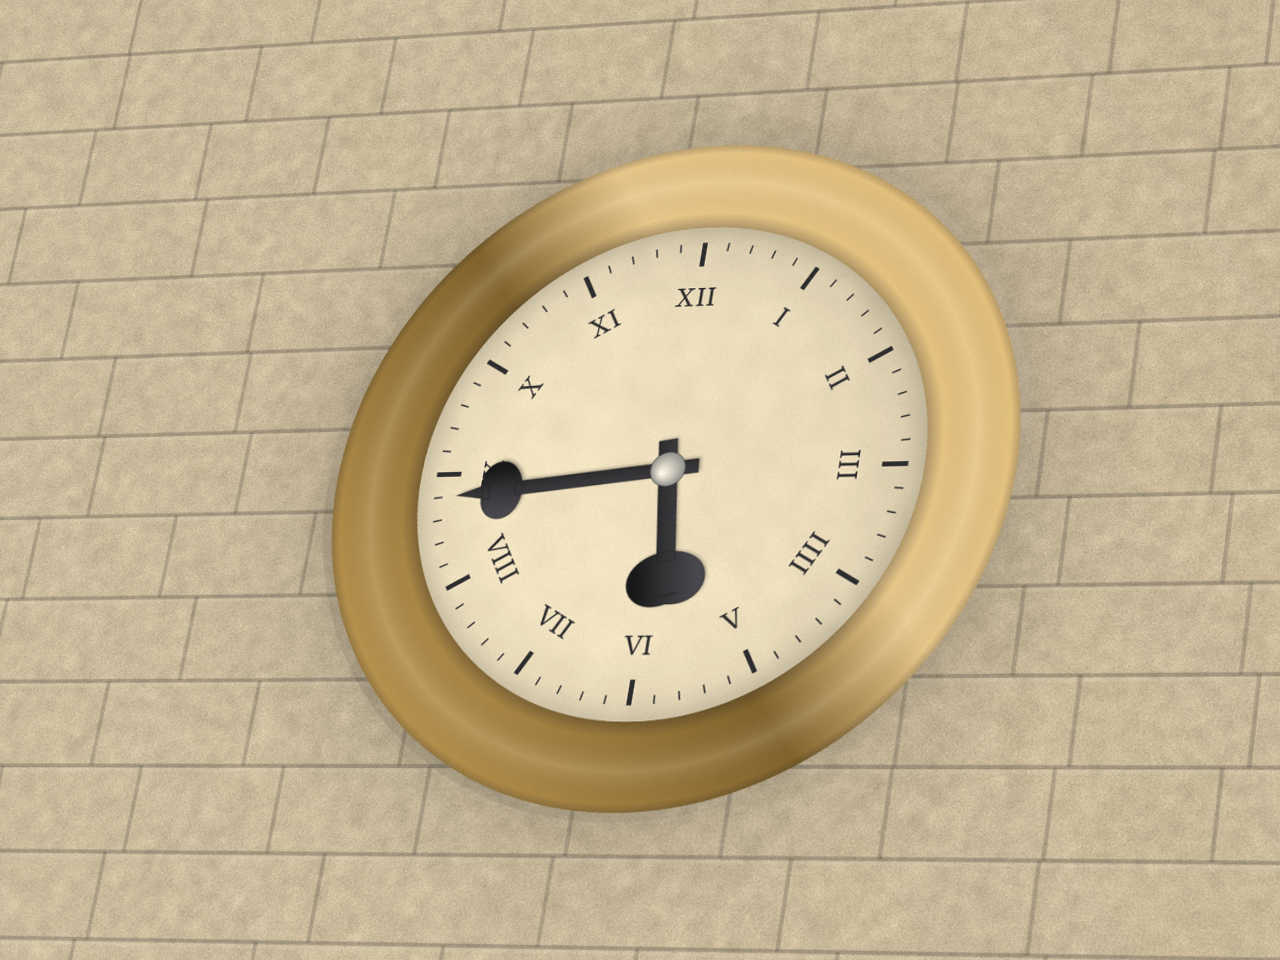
5:44
